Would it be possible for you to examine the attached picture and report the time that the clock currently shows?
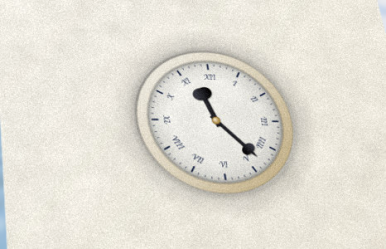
11:23
